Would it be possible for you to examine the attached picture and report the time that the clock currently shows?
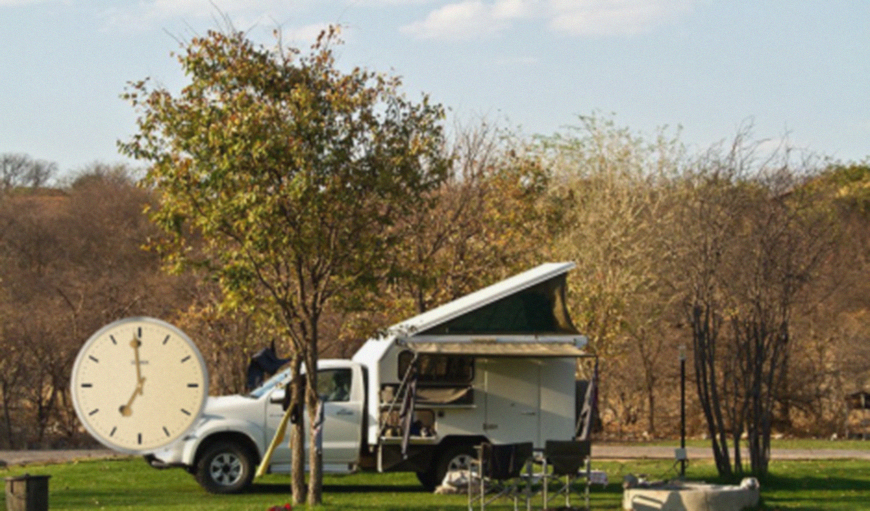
6:59
